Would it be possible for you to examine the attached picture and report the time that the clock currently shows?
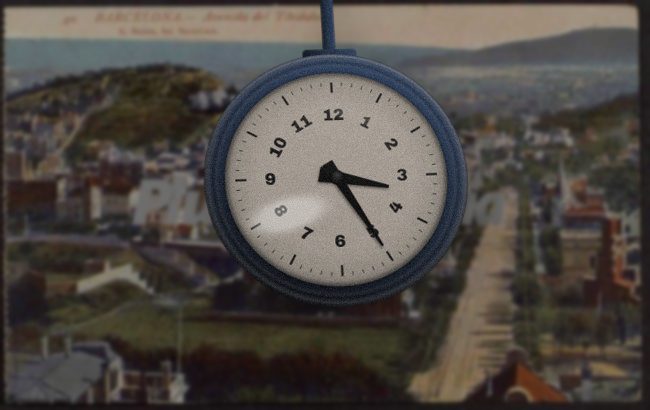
3:25
